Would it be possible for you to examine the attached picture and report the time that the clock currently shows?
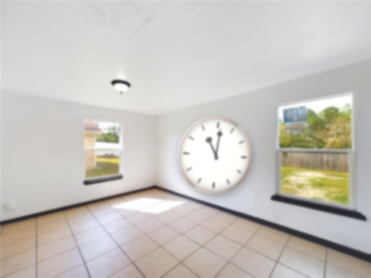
11:01
